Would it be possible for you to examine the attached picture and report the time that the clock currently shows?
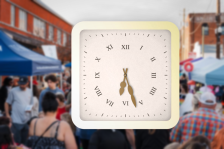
6:27
